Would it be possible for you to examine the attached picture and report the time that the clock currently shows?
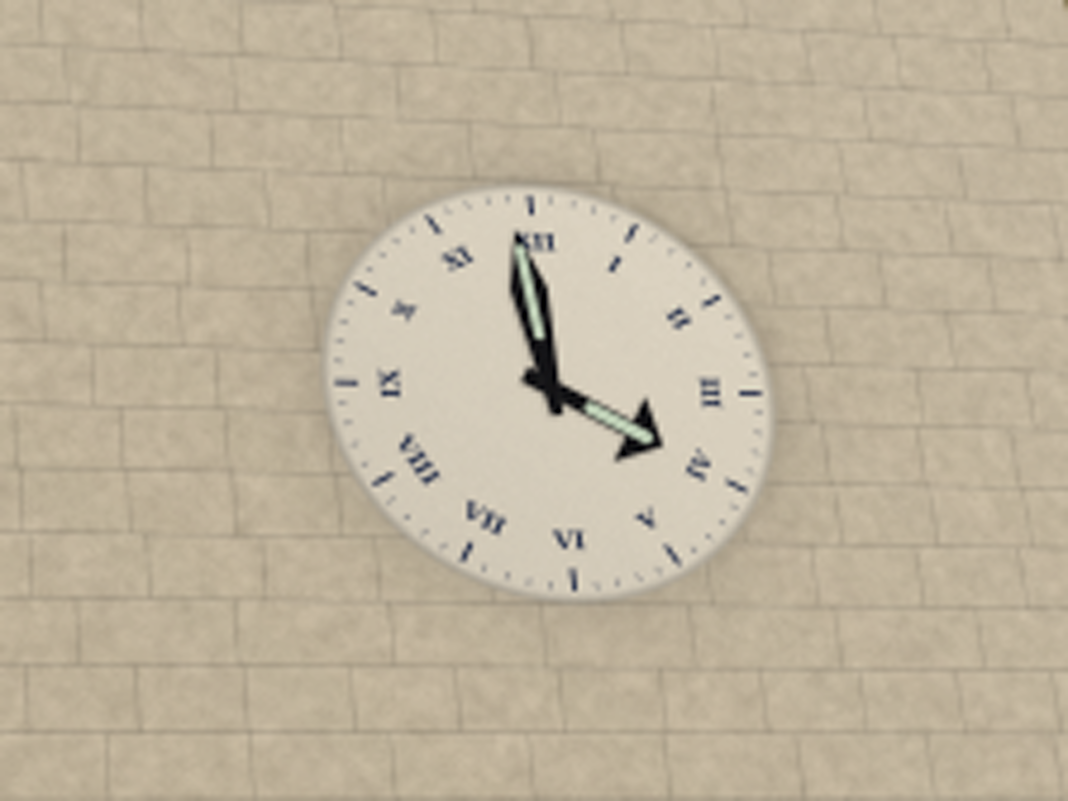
3:59
